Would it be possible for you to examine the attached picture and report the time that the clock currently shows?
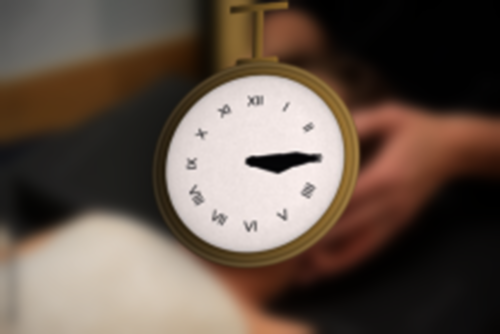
3:15
